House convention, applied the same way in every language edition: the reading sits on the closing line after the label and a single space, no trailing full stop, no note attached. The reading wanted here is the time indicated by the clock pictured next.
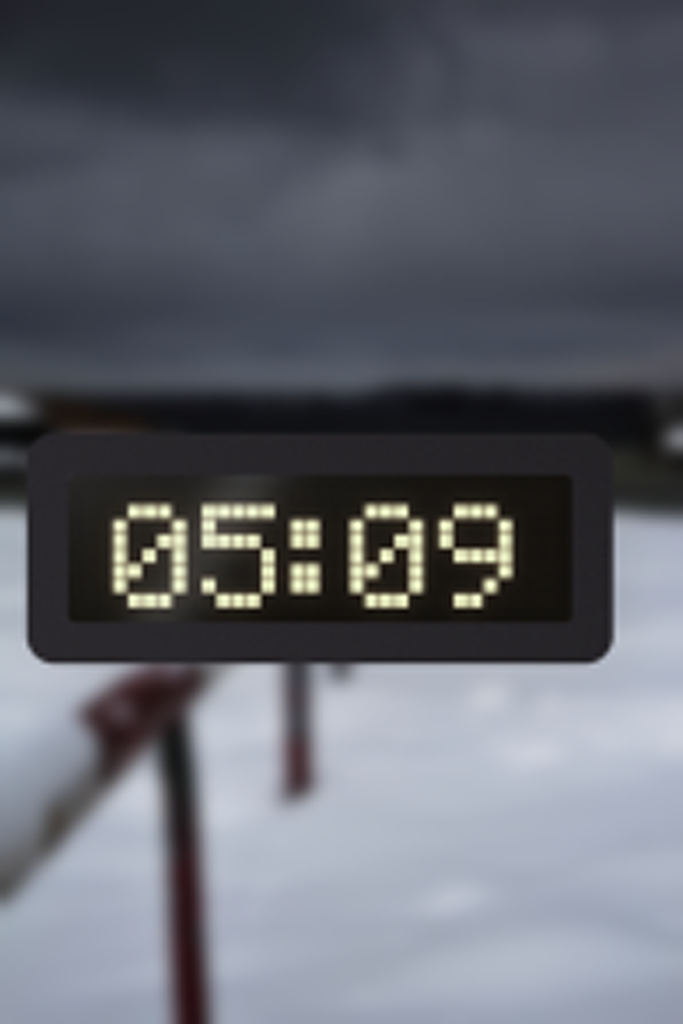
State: 5:09
